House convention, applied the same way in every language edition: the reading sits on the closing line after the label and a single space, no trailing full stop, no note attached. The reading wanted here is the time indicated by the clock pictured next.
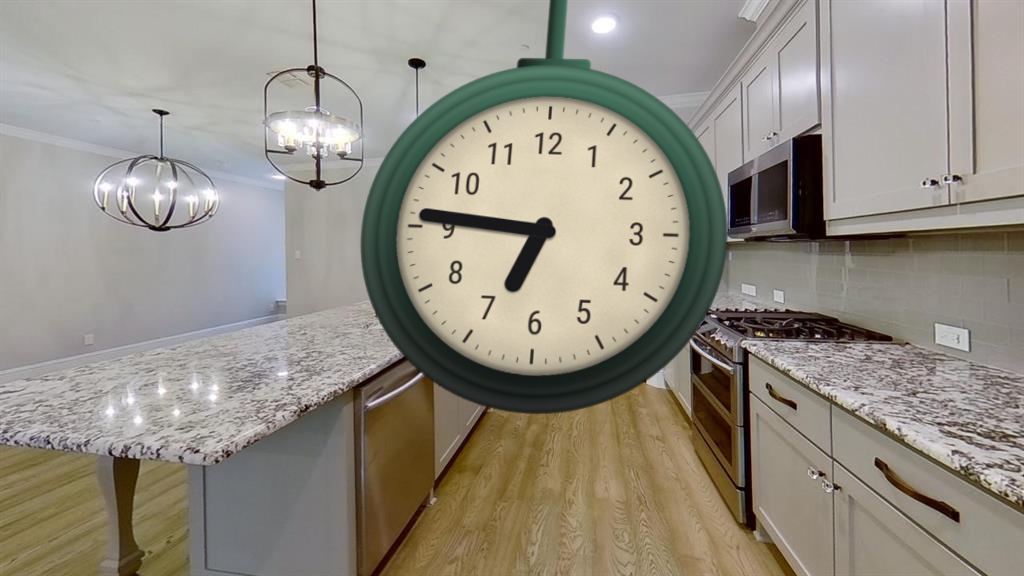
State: 6:46
